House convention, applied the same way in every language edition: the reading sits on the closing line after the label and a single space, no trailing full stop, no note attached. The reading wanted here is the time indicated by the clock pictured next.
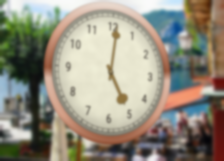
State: 5:01
